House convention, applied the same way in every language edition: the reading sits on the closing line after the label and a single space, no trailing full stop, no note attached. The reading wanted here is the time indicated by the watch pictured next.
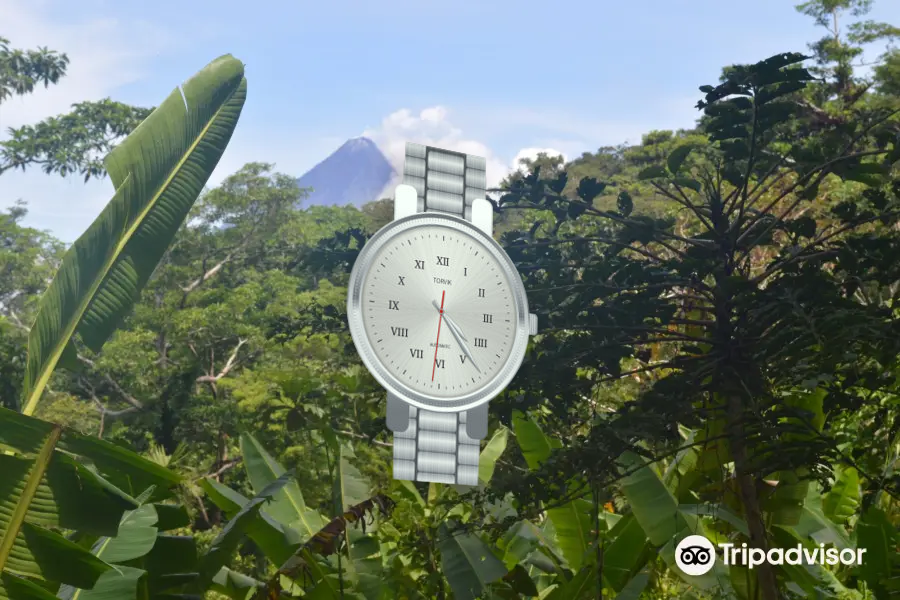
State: 4:23:31
